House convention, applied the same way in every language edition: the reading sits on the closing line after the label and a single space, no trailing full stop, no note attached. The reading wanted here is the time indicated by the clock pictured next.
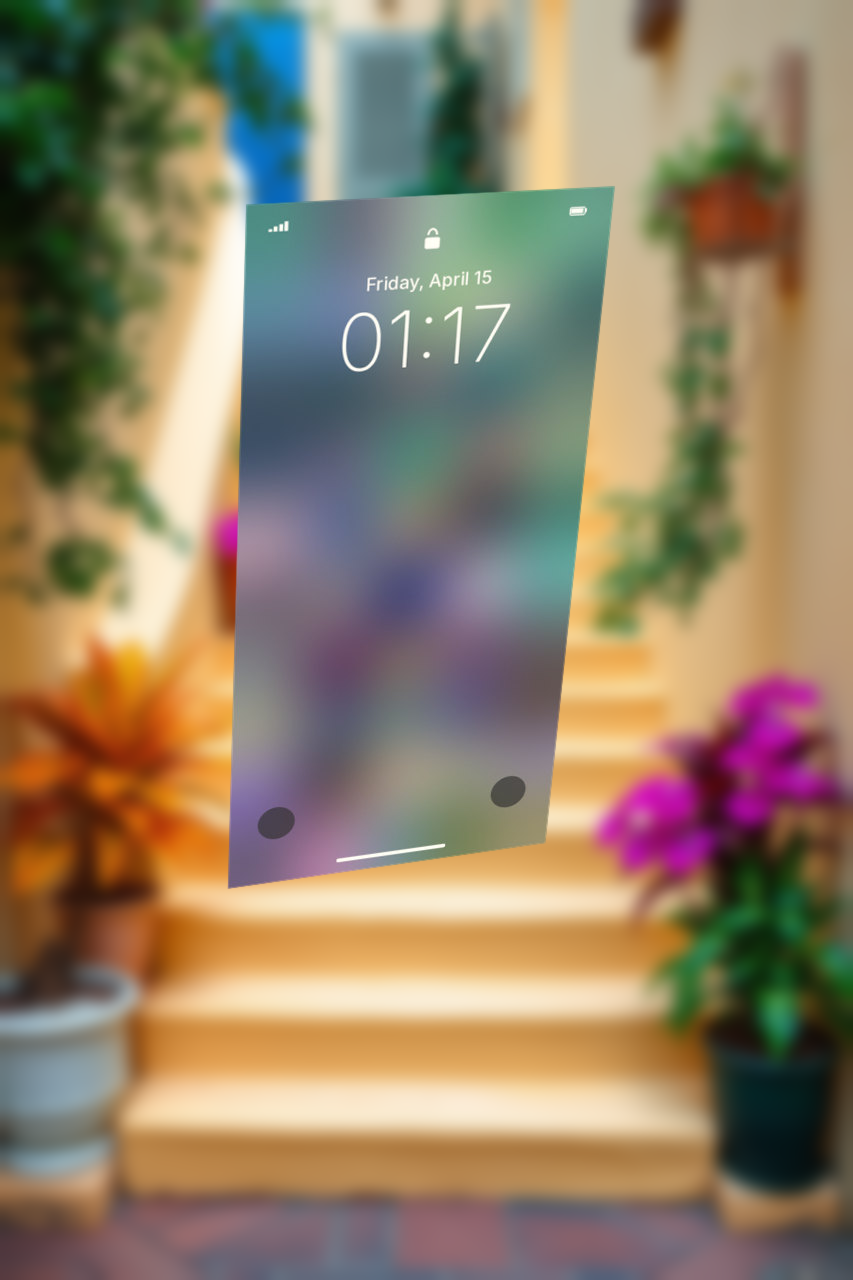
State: 1:17
